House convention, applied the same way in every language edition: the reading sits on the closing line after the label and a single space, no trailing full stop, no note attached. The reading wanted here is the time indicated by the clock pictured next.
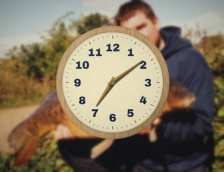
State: 7:09
